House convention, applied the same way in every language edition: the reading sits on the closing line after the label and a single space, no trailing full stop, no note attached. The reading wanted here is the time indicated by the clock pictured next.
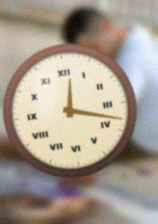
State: 12:18
